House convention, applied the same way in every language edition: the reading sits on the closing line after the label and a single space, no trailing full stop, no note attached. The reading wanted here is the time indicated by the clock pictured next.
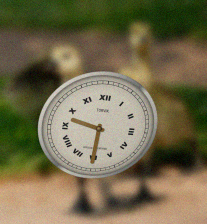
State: 9:30
